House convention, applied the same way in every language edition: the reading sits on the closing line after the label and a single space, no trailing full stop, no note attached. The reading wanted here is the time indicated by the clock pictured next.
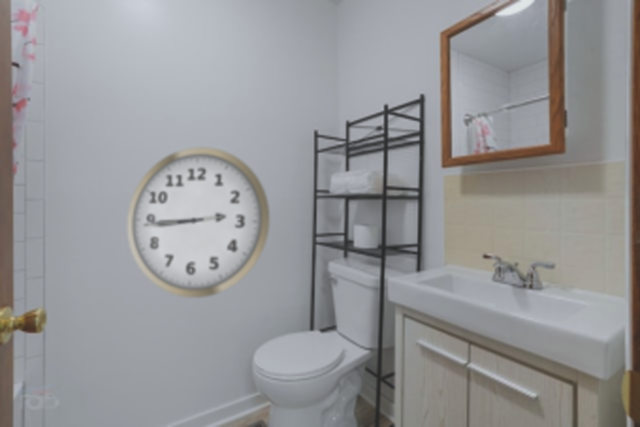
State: 2:44
